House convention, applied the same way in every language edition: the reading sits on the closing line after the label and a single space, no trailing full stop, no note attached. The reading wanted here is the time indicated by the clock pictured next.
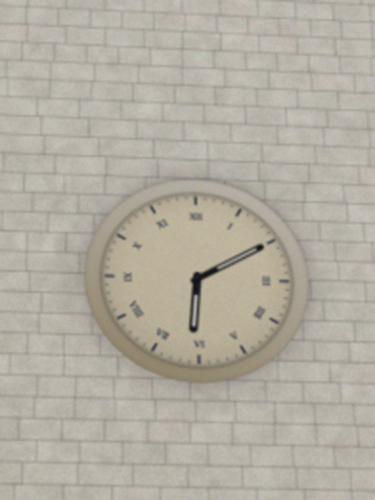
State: 6:10
